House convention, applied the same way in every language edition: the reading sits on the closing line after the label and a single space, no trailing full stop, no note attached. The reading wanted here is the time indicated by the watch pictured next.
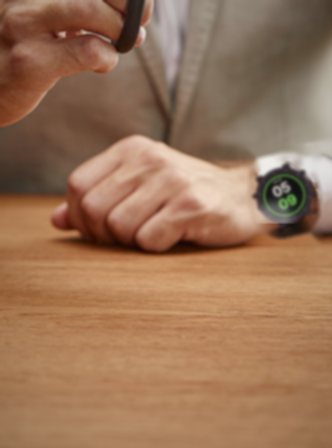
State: 5:09
